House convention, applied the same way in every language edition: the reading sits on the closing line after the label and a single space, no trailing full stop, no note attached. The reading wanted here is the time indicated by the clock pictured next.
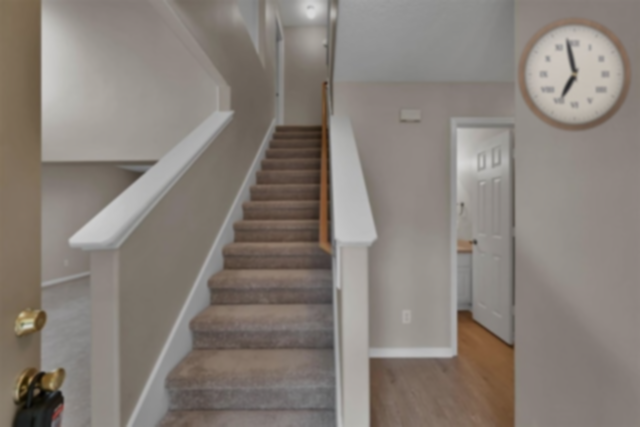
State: 6:58
